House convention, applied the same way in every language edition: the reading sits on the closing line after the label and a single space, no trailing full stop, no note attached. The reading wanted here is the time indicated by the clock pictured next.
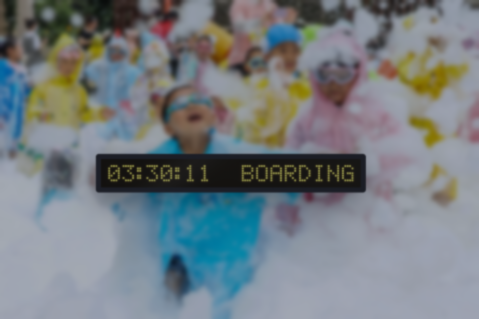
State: 3:30:11
